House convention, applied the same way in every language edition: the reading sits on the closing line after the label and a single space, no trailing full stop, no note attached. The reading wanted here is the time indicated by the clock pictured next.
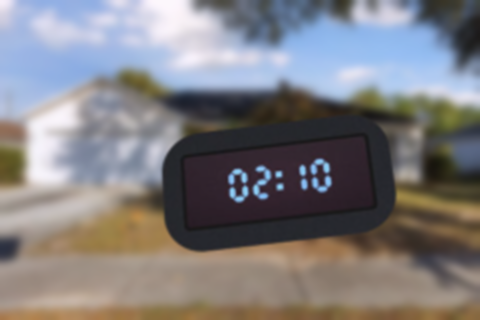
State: 2:10
